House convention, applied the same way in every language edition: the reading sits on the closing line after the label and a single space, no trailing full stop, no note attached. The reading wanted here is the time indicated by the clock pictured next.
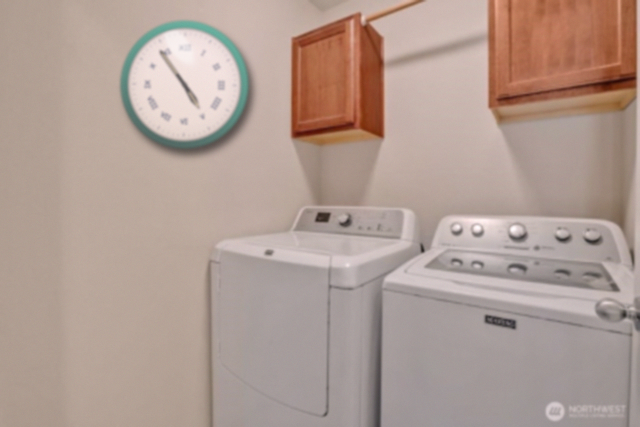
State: 4:54
